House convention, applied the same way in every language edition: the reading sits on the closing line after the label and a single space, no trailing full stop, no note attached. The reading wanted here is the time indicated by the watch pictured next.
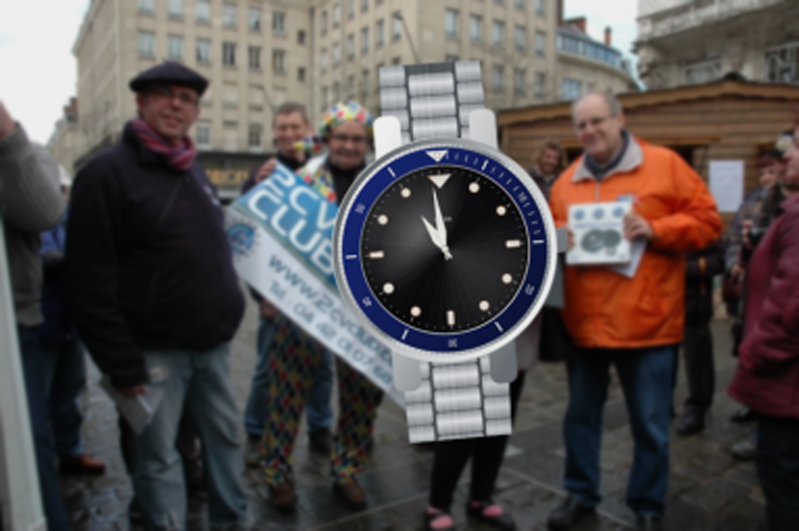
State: 10:59
